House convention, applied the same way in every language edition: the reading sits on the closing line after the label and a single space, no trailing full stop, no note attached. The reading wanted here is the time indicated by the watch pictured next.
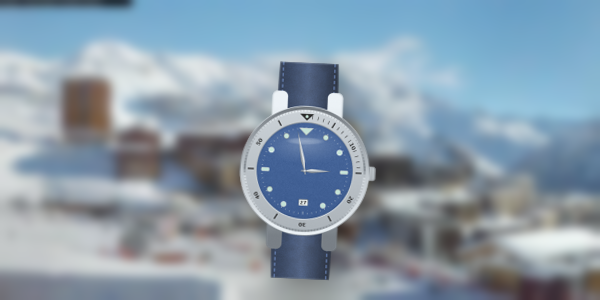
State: 2:58
